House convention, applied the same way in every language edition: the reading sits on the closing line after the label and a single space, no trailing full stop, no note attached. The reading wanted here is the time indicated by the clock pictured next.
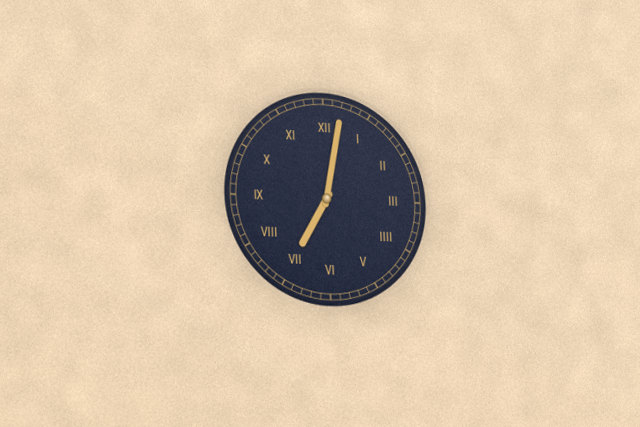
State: 7:02
